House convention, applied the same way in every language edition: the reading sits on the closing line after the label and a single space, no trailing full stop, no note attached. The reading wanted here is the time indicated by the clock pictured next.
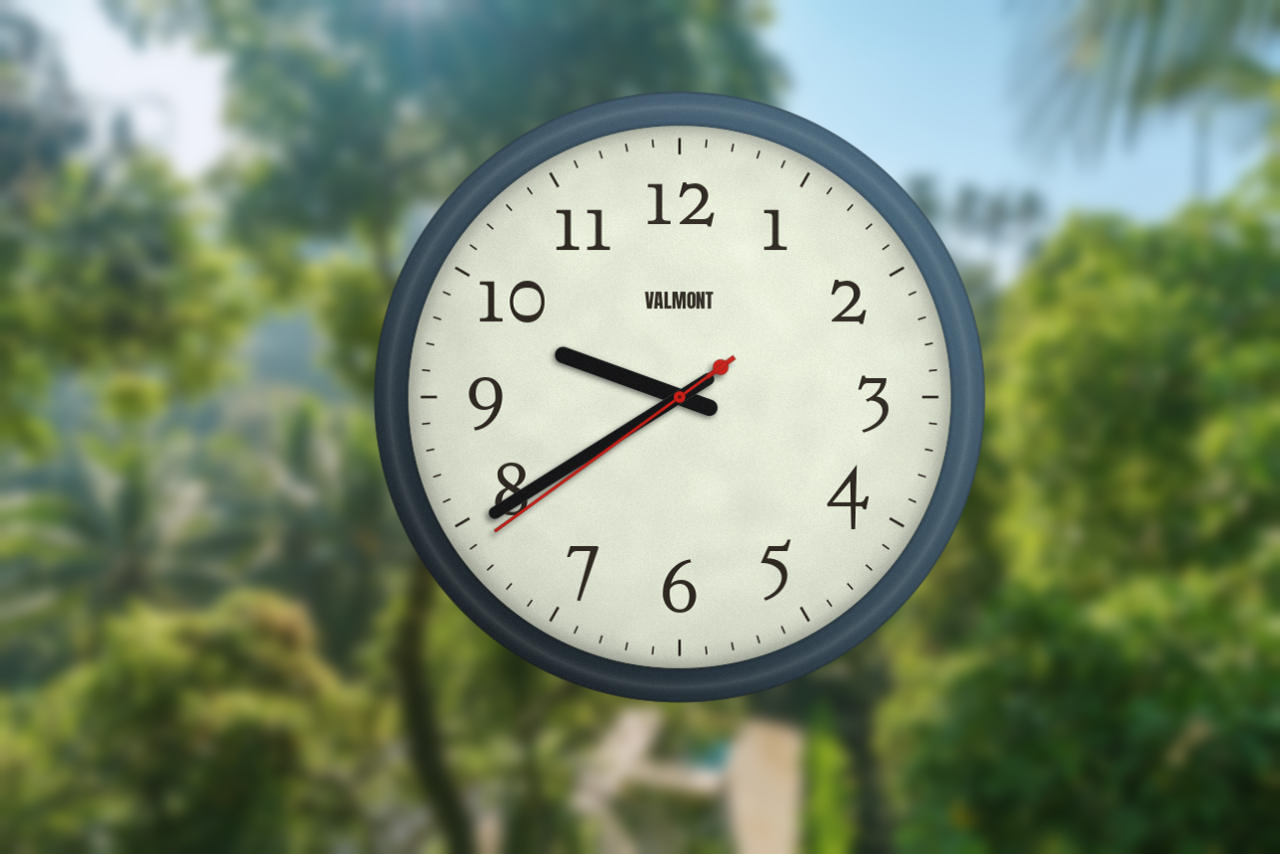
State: 9:39:39
